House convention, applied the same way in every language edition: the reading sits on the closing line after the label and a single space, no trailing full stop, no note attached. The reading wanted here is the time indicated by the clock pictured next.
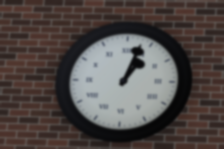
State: 1:03
